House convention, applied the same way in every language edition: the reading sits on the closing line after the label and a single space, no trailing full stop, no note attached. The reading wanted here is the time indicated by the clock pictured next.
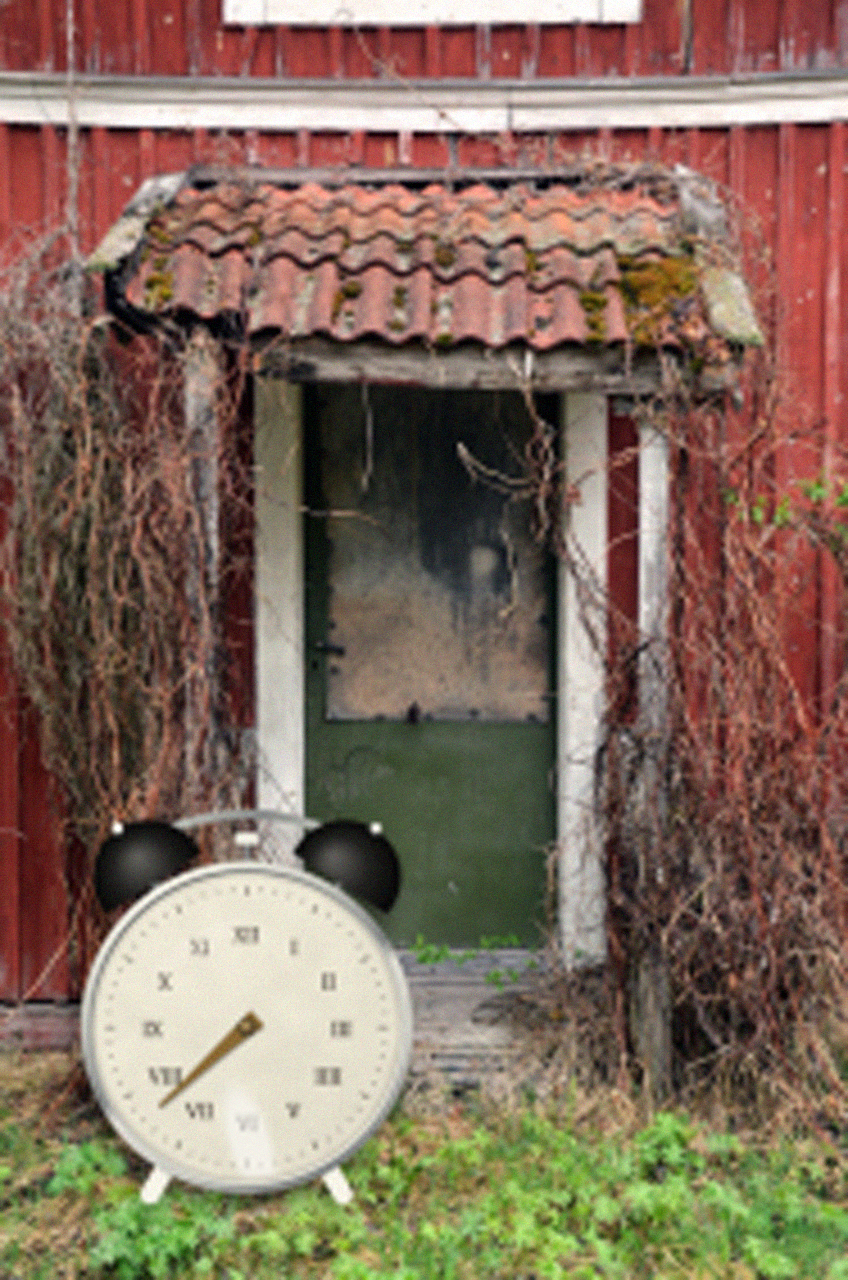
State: 7:38
